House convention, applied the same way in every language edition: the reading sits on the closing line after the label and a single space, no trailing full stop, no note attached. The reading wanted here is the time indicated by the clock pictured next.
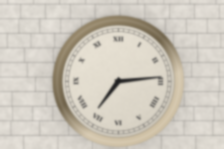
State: 7:14
